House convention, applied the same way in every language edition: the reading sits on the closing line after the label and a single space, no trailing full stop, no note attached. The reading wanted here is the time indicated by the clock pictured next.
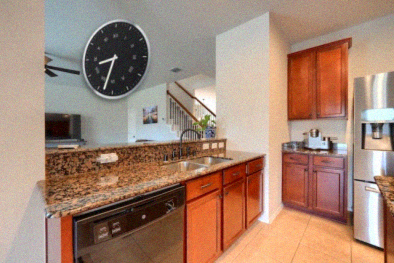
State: 8:33
